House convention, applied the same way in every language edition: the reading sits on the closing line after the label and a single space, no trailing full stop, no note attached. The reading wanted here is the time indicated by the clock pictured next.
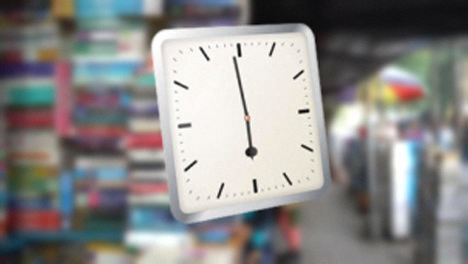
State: 5:59
